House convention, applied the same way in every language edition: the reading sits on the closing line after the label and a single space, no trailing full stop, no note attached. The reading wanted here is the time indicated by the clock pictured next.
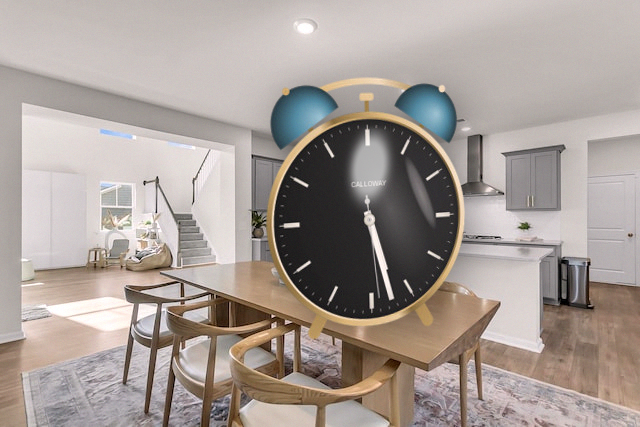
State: 5:27:29
